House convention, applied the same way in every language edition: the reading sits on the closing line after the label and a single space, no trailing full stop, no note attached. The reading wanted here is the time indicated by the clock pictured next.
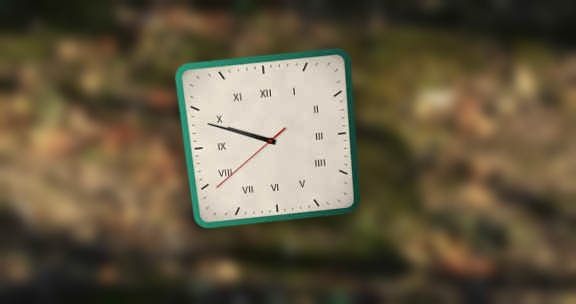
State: 9:48:39
